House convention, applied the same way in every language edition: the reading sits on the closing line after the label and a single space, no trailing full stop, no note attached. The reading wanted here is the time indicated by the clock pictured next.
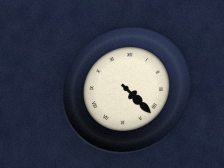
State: 4:22
